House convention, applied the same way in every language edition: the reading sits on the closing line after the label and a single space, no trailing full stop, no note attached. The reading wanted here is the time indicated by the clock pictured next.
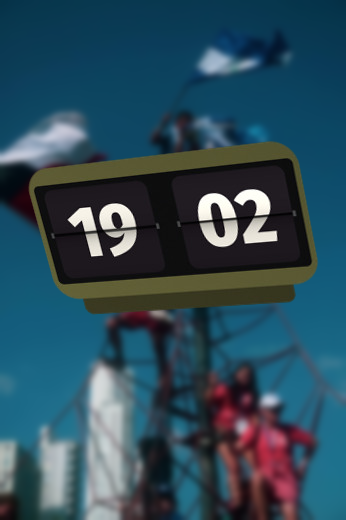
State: 19:02
